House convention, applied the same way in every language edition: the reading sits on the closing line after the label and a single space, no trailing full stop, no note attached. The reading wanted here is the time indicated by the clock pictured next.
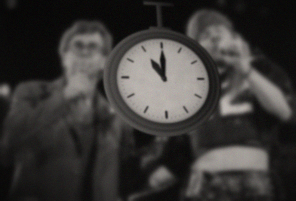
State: 11:00
